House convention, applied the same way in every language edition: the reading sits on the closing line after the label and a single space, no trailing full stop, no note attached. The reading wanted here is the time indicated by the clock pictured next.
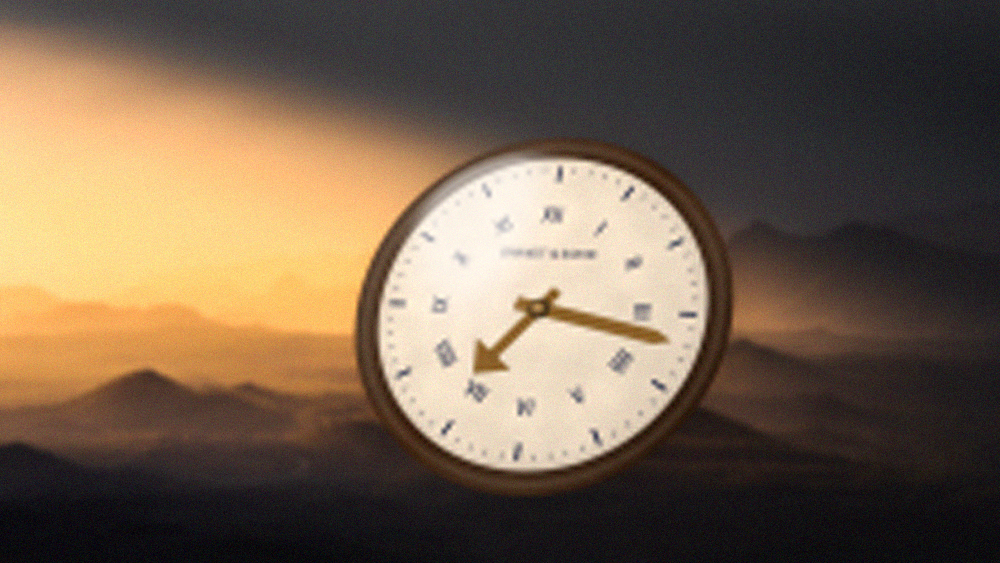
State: 7:17
